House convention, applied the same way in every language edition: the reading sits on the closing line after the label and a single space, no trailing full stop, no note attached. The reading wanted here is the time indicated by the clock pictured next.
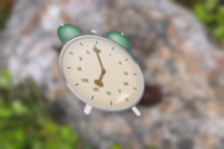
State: 6:59
